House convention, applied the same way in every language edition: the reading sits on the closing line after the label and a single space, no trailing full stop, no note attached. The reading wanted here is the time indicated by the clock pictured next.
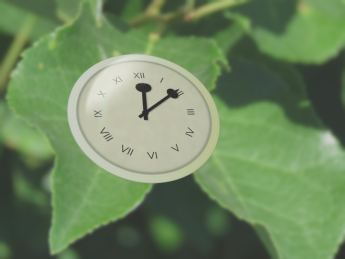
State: 12:09
